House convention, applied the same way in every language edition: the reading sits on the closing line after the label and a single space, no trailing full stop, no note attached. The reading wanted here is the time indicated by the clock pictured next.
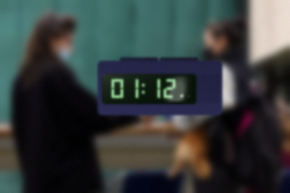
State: 1:12
